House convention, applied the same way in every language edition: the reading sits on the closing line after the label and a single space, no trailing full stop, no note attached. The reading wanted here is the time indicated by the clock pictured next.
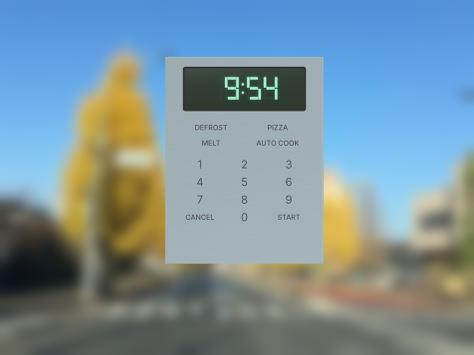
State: 9:54
